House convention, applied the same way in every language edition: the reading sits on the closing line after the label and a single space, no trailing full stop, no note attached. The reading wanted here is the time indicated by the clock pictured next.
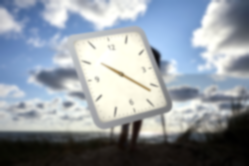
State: 10:22
